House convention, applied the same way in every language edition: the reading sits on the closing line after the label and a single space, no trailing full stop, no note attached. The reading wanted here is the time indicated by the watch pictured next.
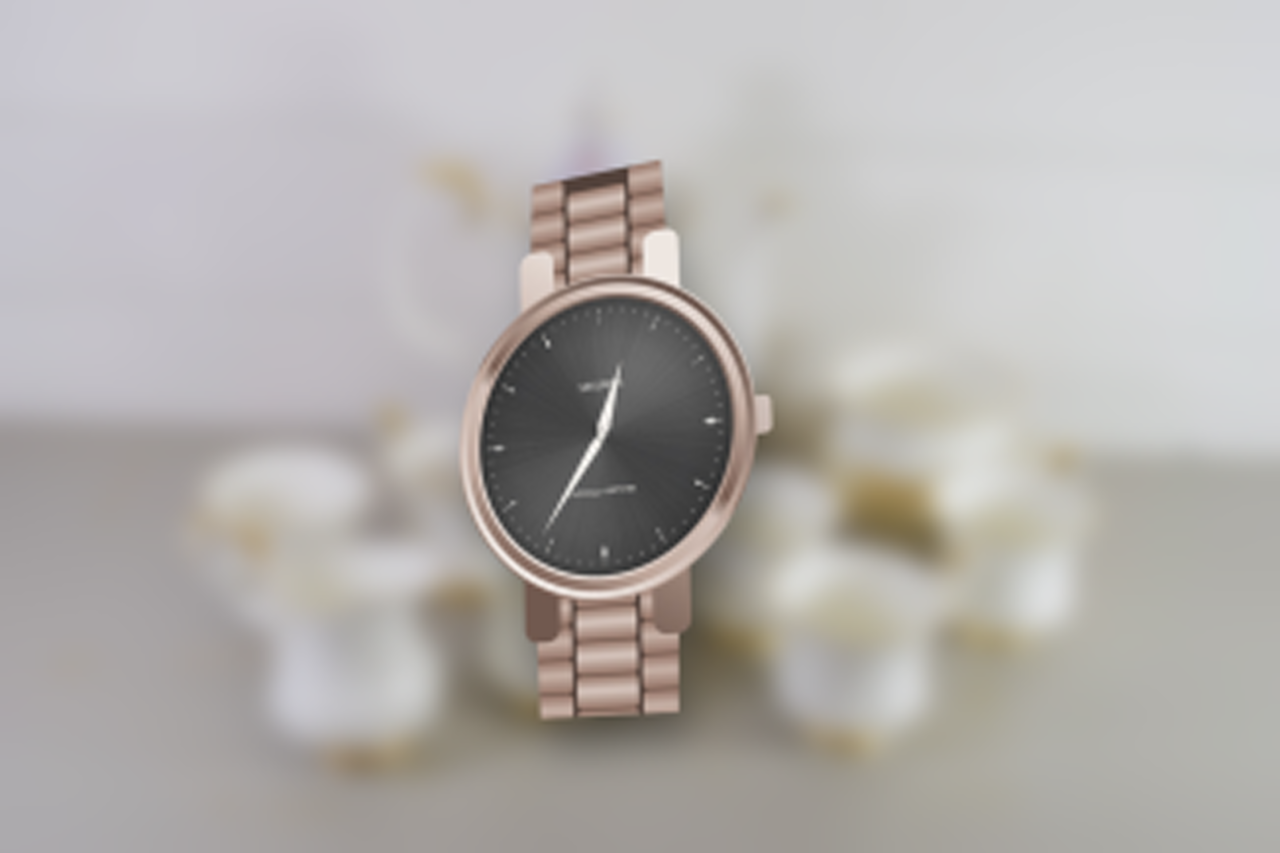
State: 12:36
